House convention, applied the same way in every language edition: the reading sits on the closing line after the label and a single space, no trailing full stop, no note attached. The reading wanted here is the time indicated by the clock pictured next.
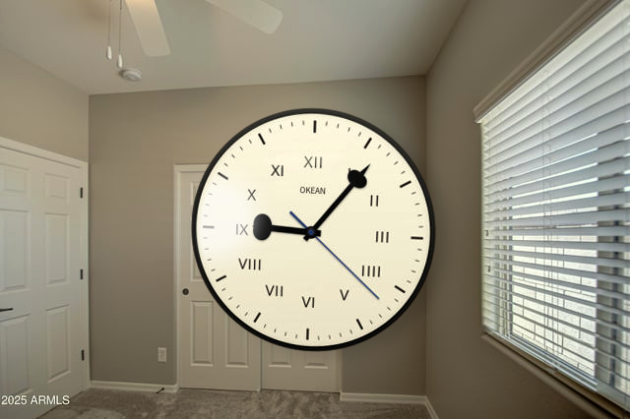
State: 9:06:22
